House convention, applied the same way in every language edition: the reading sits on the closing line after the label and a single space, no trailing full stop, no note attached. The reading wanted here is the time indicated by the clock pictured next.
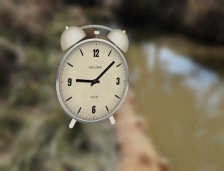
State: 9:08
